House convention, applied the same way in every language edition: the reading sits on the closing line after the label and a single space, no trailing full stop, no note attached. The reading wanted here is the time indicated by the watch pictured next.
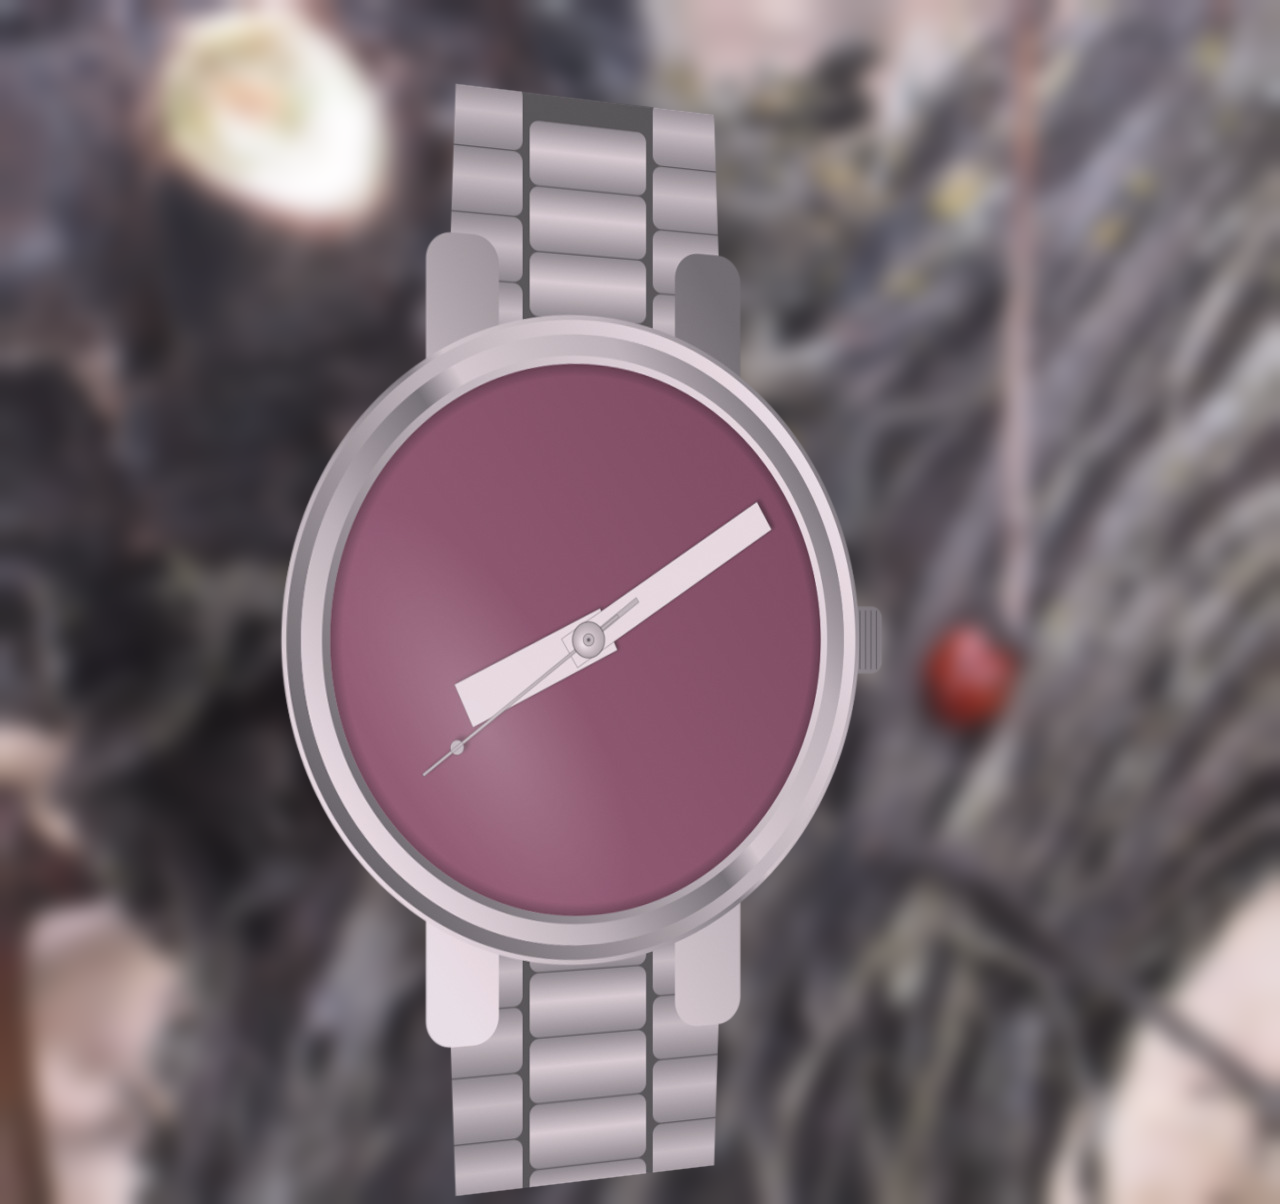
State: 8:09:39
